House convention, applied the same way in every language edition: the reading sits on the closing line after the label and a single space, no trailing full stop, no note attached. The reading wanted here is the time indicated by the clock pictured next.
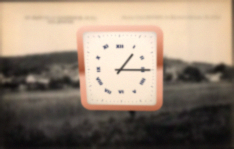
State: 1:15
